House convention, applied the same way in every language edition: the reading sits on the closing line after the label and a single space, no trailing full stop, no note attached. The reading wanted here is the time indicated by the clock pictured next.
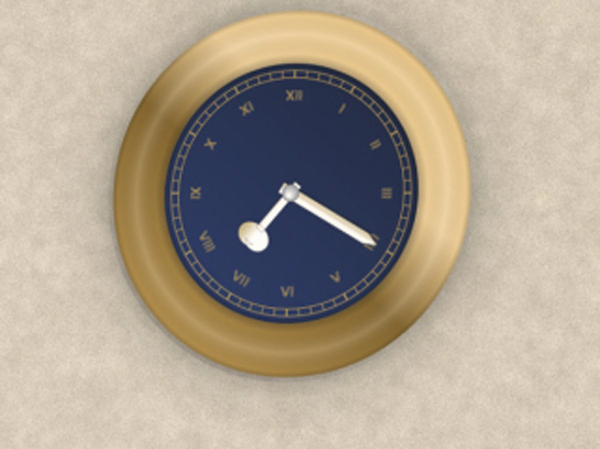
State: 7:20
